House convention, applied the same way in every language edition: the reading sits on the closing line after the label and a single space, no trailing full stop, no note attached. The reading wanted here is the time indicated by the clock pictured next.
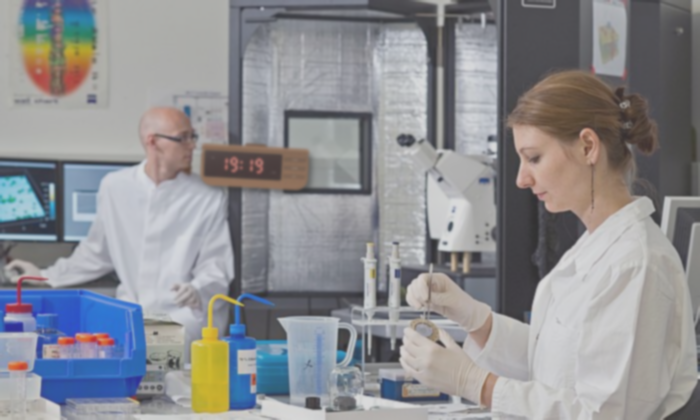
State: 19:19
